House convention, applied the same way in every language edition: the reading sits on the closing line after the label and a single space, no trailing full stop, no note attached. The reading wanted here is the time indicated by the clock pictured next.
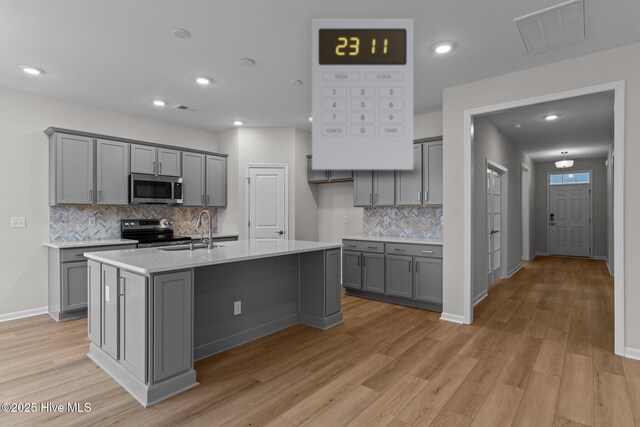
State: 23:11
